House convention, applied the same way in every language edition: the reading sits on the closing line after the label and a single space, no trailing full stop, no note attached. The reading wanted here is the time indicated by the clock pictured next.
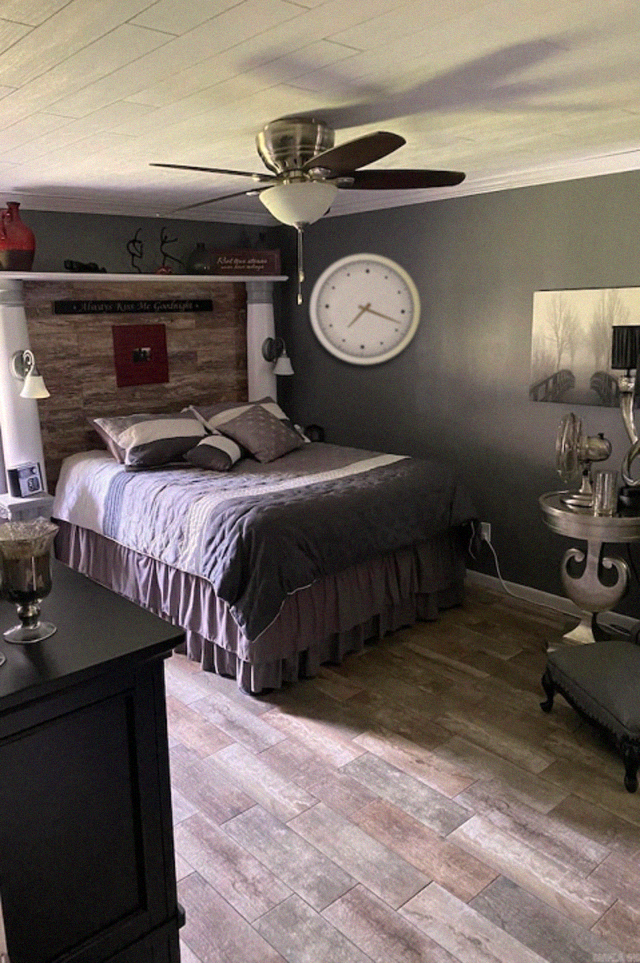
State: 7:18
